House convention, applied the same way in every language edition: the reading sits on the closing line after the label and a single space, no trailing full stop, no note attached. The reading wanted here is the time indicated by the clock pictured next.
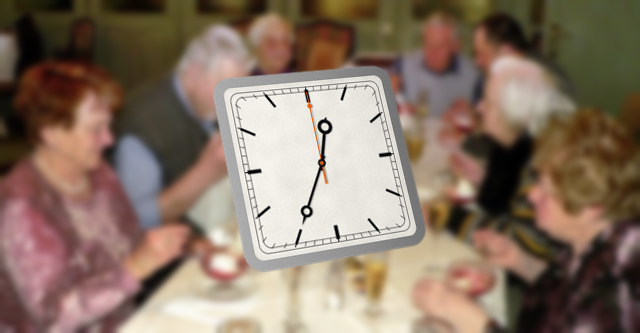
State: 12:35:00
